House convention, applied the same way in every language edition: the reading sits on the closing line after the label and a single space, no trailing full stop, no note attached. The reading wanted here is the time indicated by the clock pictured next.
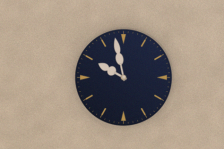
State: 9:58
